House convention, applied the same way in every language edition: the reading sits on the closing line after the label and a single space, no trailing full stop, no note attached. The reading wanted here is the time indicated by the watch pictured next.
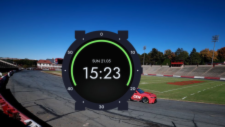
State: 15:23
